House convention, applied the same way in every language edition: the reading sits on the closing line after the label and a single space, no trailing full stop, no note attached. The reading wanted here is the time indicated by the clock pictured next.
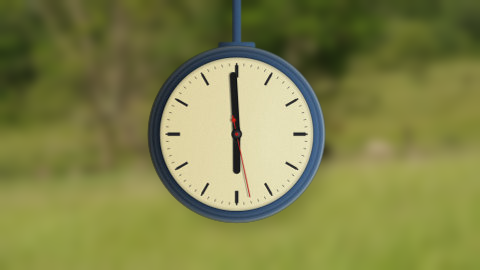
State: 5:59:28
